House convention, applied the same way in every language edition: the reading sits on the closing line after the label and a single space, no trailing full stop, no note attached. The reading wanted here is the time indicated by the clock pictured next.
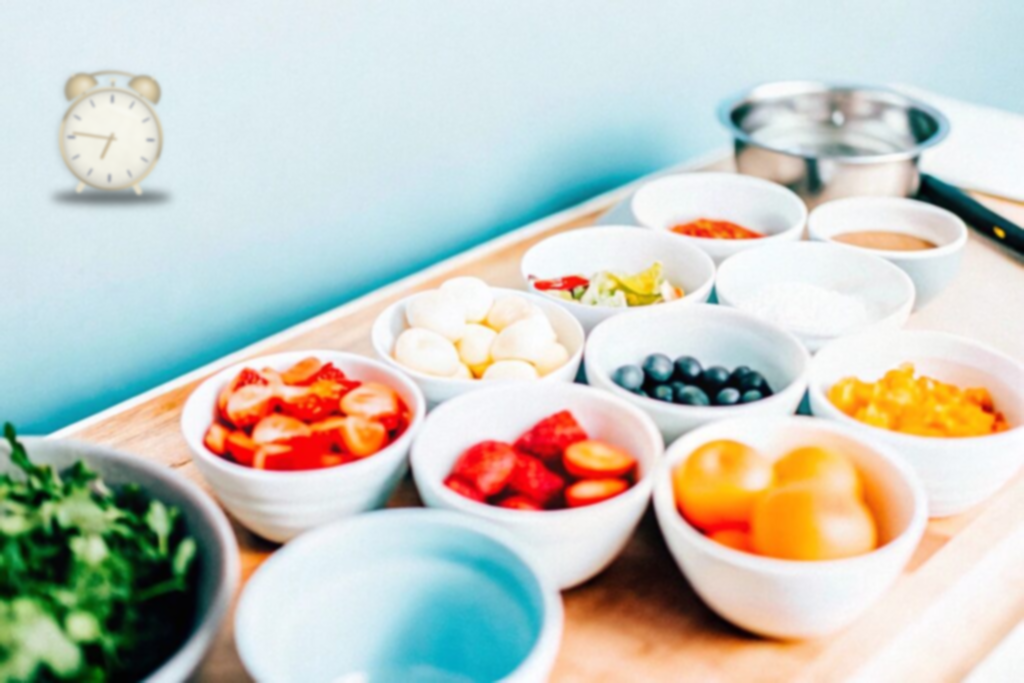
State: 6:46
